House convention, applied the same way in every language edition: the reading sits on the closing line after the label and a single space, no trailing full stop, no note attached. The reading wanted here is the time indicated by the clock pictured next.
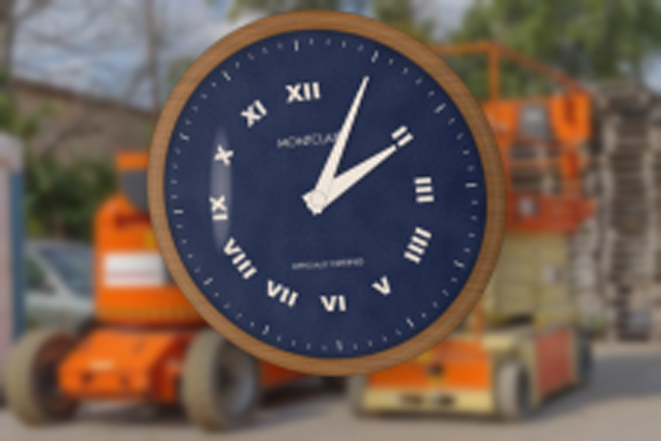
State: 2:05
